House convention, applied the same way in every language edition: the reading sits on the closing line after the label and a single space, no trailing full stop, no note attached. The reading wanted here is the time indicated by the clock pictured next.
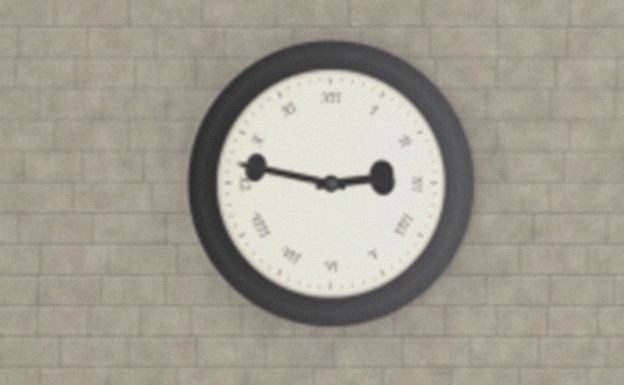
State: 2:47
